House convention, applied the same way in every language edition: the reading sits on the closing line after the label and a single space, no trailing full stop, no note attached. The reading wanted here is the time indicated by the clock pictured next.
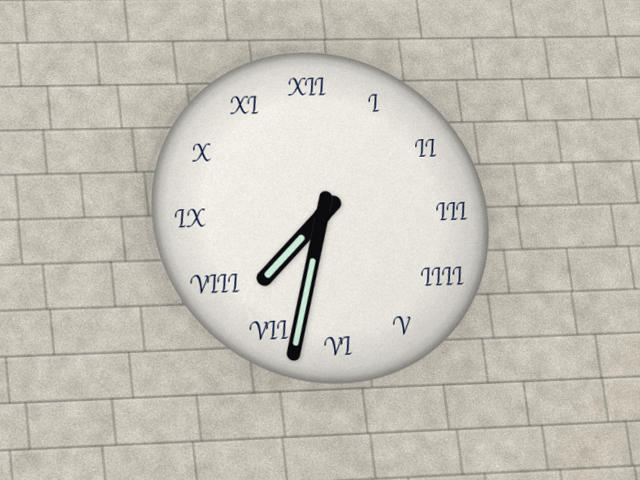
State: 7:33
